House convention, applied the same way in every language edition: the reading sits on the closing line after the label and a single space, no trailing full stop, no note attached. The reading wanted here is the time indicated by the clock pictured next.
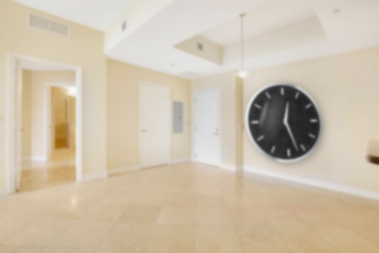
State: 12:27
